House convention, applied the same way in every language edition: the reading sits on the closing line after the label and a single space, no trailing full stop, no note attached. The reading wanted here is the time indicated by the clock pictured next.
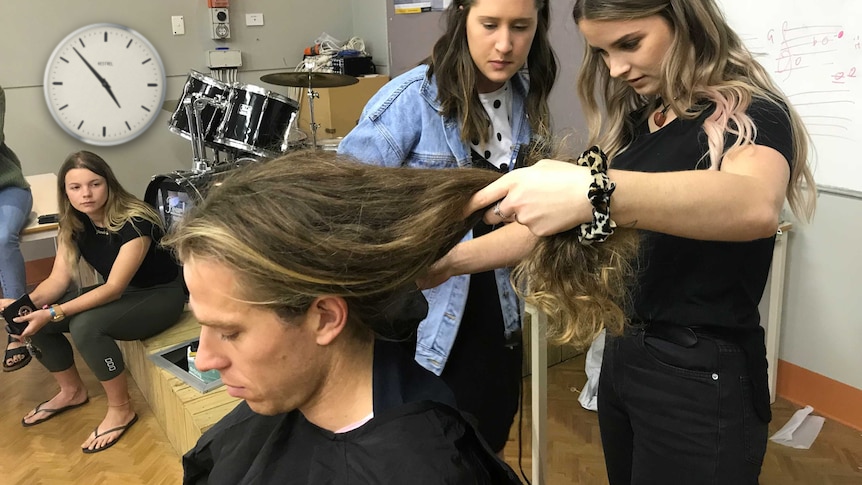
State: 4:53
